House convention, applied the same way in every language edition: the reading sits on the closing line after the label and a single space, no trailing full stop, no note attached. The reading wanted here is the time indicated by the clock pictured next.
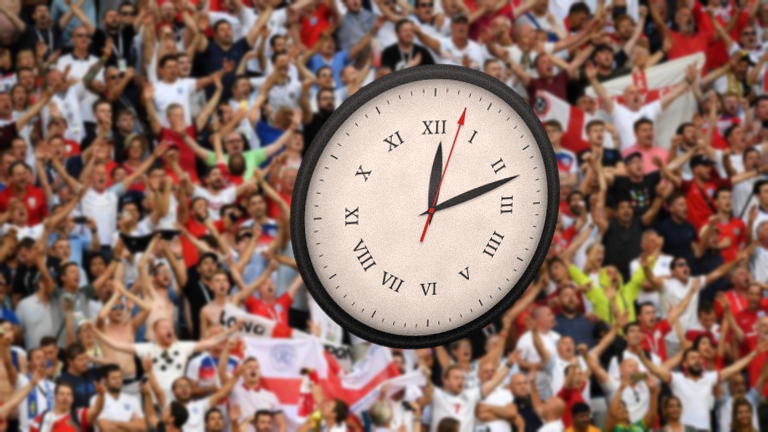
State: 12:12:03
